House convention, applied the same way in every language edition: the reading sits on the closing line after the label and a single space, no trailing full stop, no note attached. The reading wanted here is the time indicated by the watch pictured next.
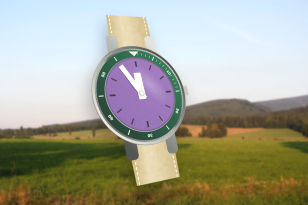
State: 11:55
